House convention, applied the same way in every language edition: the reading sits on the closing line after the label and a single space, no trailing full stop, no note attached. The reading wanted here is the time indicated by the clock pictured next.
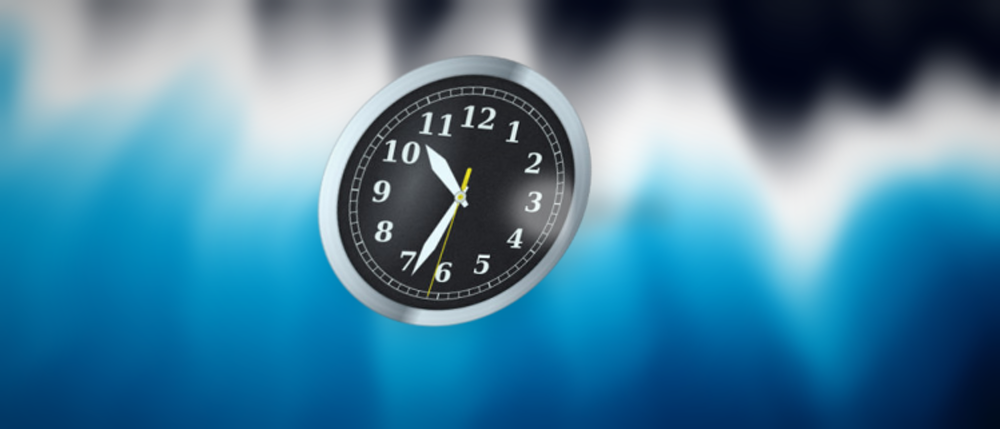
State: 10:33:31
